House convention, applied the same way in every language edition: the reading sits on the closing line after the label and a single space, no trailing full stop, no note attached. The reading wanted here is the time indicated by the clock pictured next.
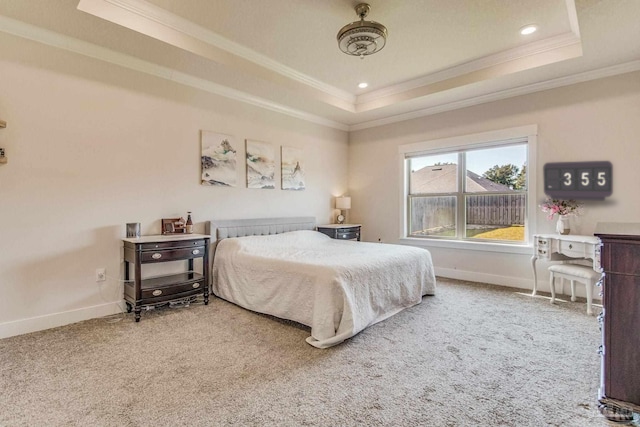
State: 3:55
